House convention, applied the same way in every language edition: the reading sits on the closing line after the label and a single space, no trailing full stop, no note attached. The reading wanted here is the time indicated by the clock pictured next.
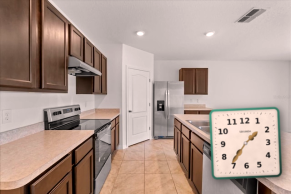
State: 1:36
